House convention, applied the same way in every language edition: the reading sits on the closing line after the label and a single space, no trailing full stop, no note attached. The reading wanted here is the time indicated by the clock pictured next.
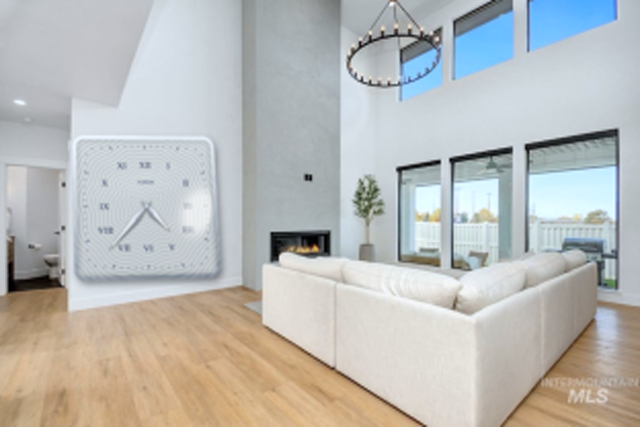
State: 4:37
